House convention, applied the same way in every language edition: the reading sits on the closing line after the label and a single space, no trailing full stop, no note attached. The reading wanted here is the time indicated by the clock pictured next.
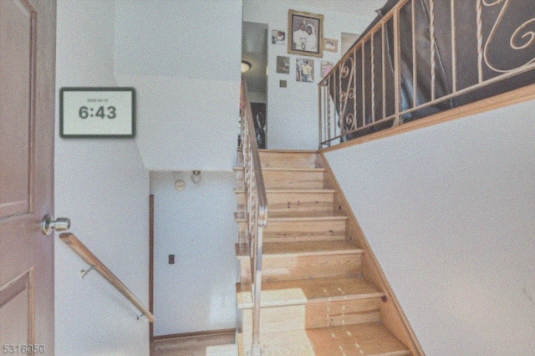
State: 6:43
